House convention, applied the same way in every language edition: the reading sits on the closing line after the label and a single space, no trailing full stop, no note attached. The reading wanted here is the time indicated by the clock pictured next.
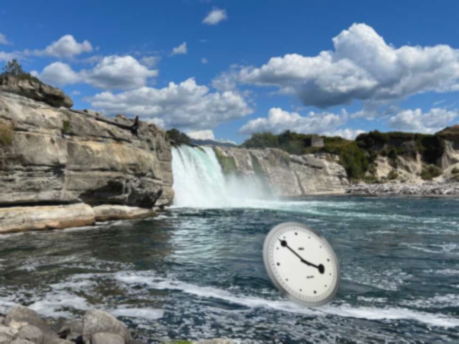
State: 3:53
